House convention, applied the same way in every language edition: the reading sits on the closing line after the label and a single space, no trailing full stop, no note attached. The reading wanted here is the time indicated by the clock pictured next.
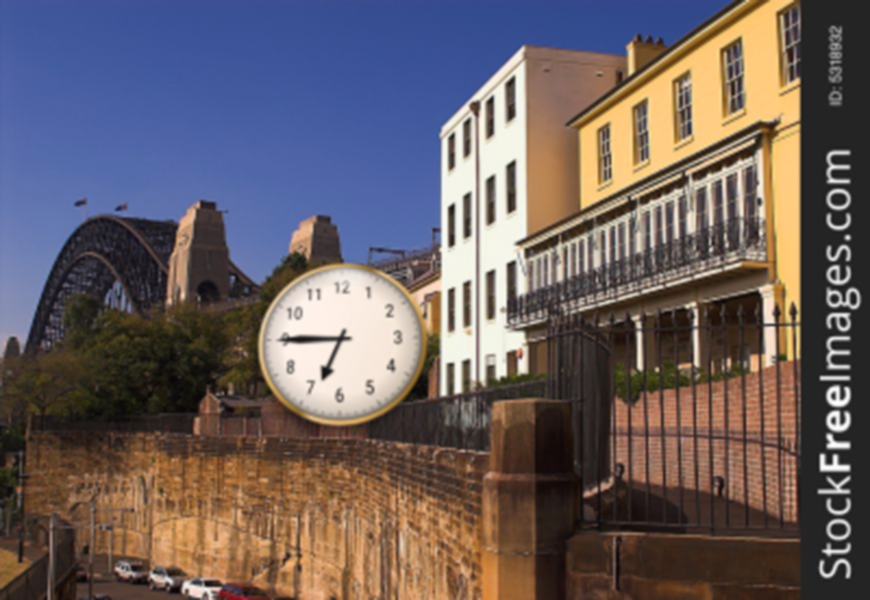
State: 6:45
